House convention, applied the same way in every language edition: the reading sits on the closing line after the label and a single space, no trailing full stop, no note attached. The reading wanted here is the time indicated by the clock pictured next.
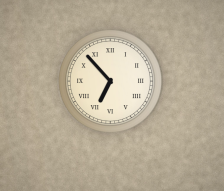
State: 6:53
